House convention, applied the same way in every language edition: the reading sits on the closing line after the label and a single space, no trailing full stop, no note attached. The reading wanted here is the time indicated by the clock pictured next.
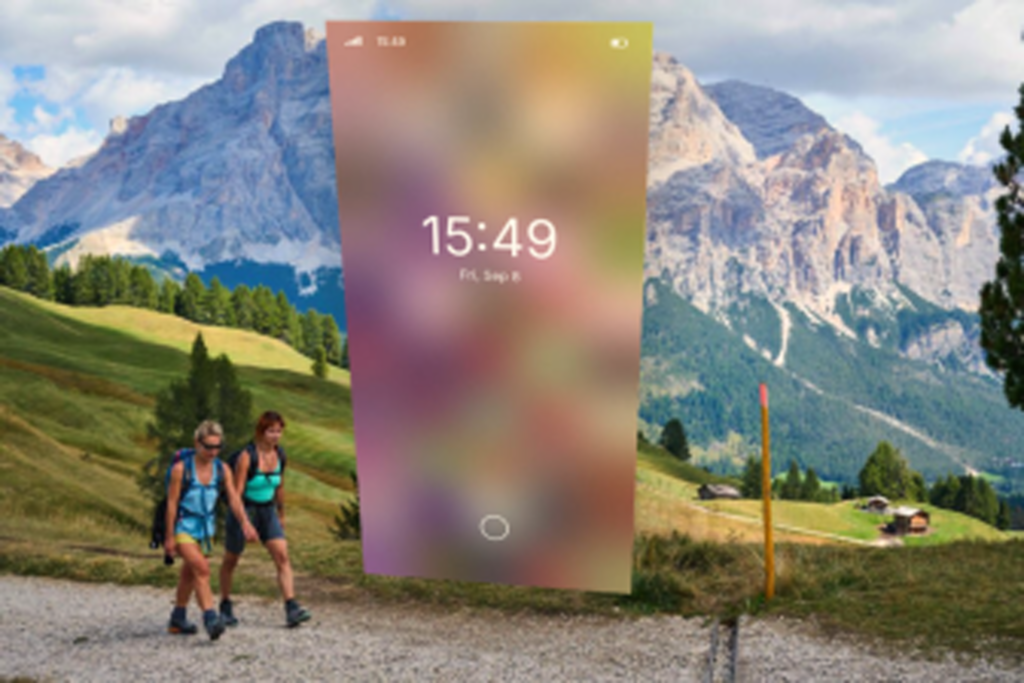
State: 15:49
